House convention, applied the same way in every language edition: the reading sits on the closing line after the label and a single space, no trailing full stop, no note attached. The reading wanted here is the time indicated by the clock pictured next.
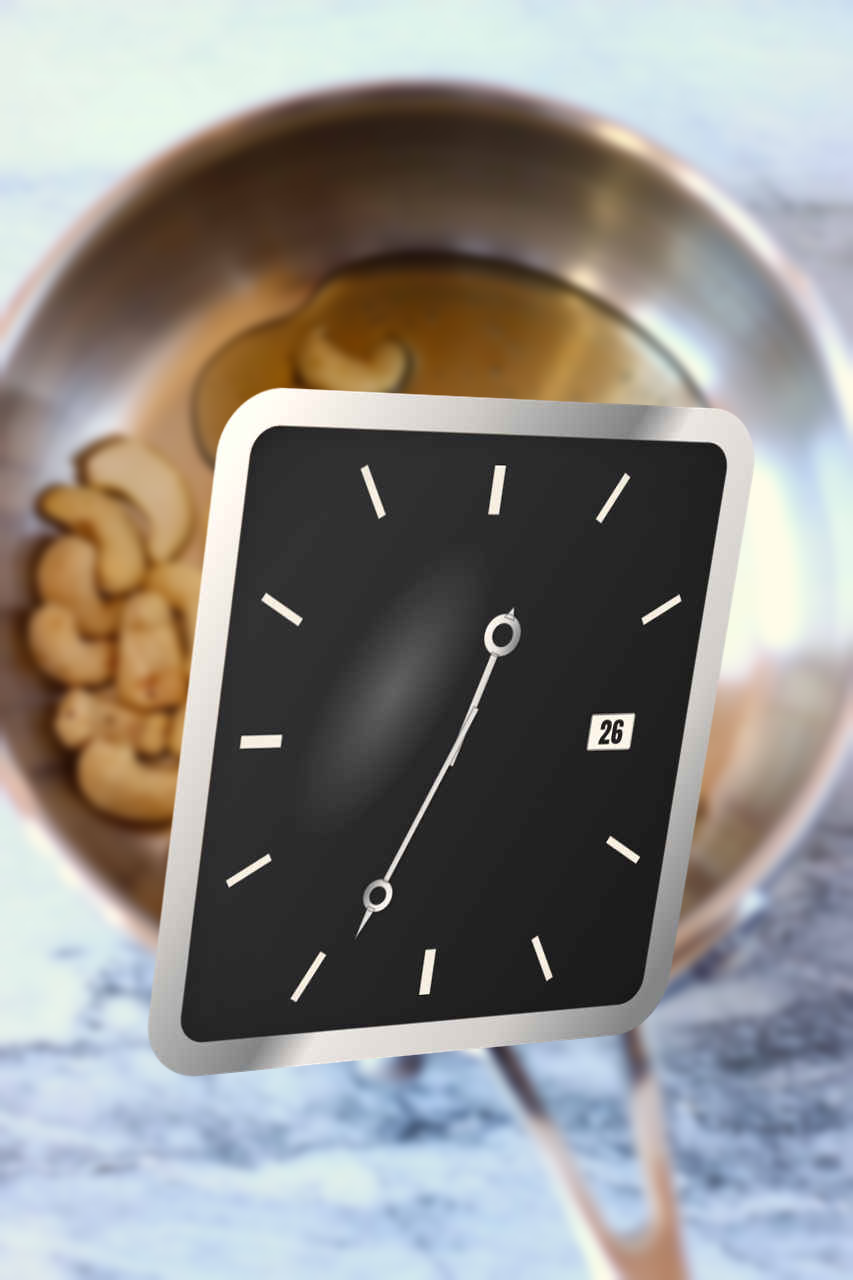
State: 12:34
